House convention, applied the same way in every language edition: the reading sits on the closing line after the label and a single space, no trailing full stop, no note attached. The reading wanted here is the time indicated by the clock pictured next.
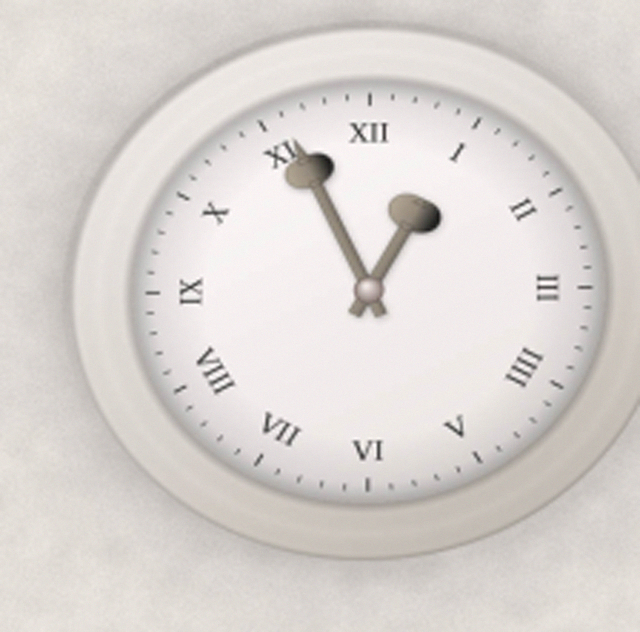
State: 12:56
